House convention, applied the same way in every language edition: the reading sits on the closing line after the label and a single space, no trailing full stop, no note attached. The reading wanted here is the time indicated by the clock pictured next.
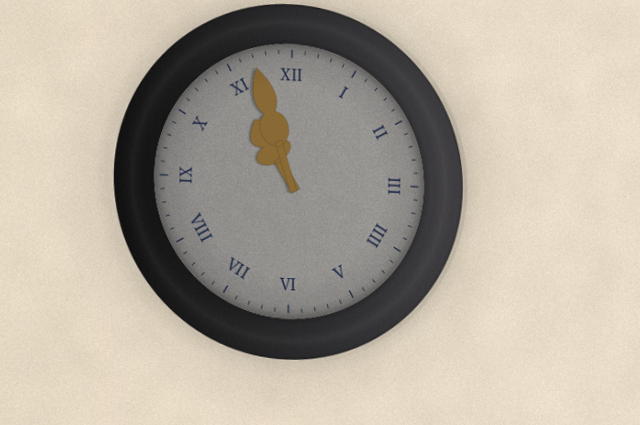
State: 10:57
